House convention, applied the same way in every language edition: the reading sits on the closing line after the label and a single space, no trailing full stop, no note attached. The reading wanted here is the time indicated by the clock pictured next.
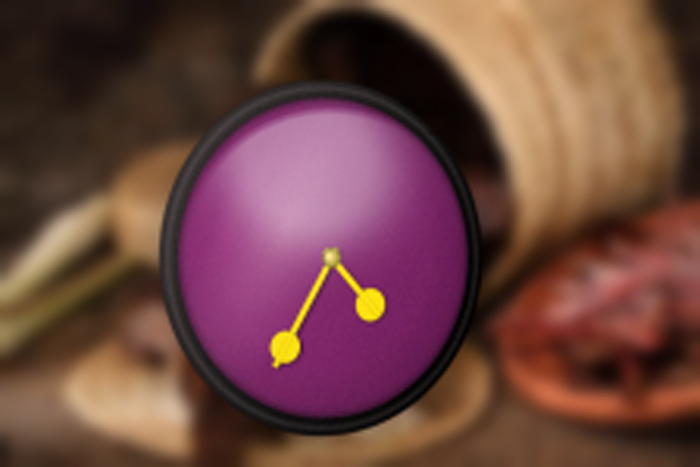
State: 4:35
